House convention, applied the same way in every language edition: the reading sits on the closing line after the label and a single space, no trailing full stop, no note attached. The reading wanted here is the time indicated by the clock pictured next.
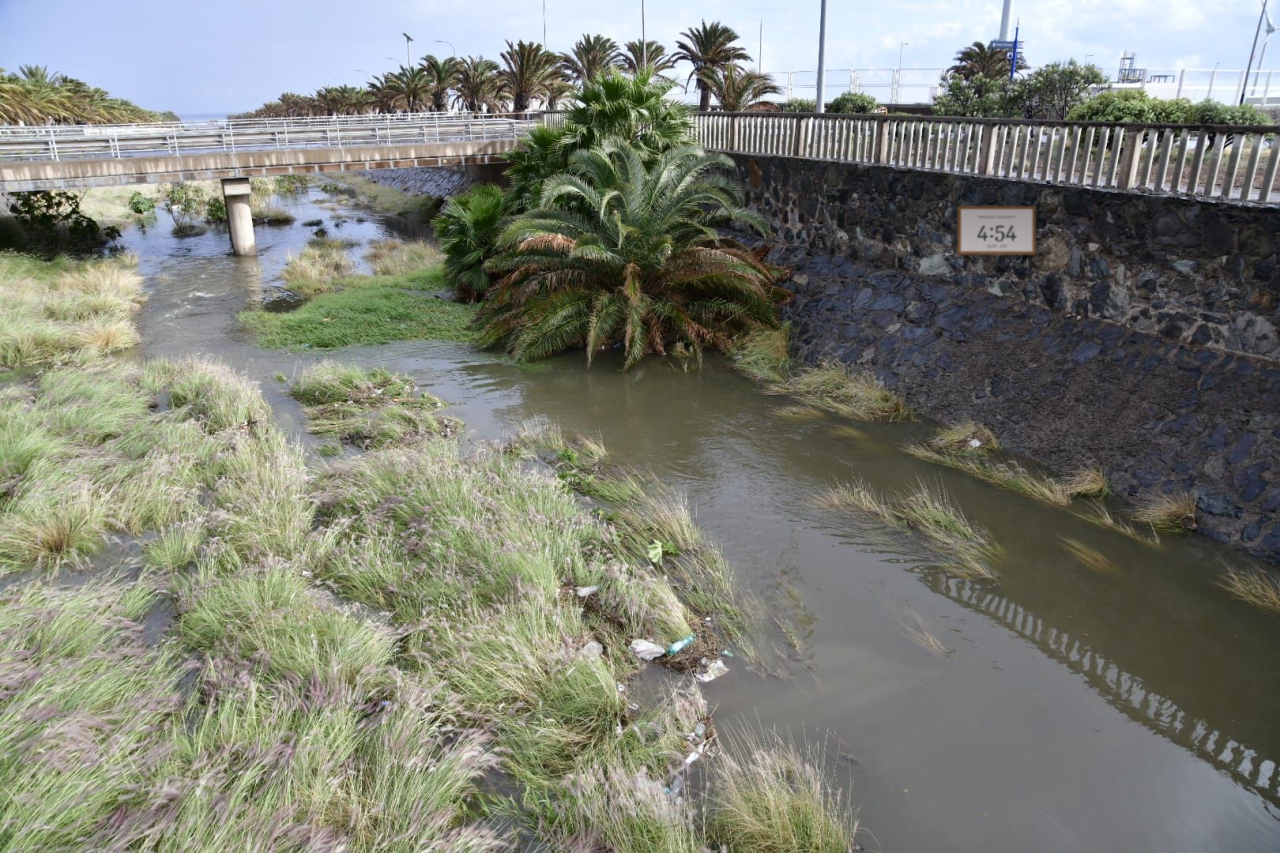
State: 4:54
